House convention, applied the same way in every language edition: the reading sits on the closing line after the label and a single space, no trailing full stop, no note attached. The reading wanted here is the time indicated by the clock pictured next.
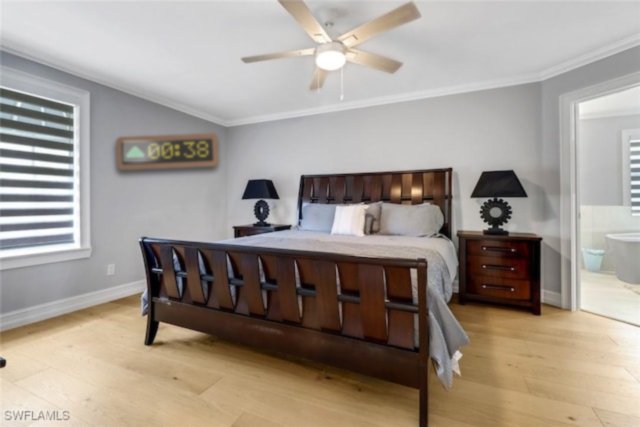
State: 0:38
